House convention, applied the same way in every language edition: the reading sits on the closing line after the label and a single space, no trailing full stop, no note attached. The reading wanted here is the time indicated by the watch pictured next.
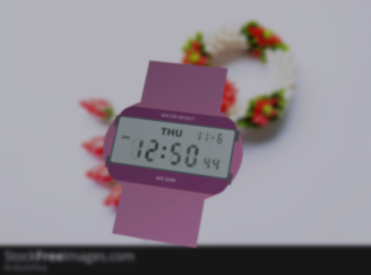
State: 12:50:44
